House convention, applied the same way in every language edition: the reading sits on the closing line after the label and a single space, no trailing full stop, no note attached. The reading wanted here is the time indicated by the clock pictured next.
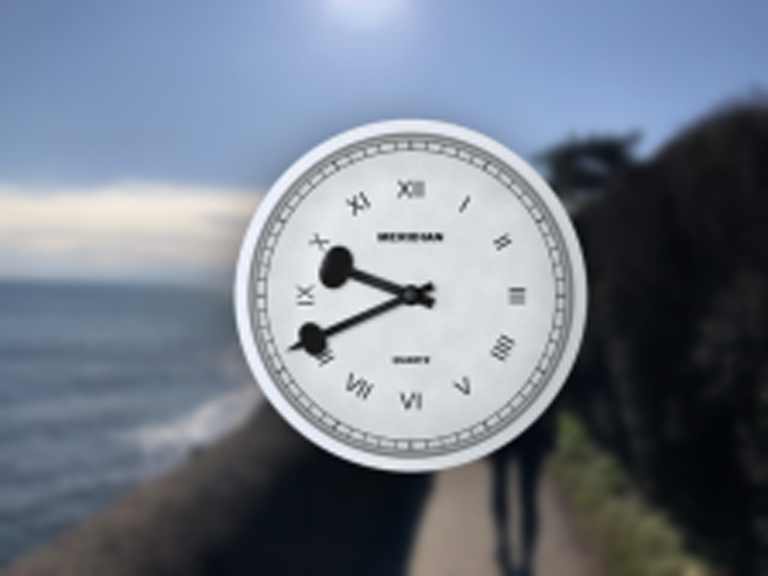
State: 9:41
